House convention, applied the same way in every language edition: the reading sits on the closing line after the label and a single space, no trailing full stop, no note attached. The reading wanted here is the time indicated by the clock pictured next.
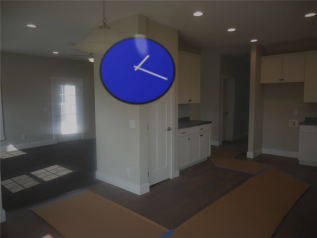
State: 1:19
